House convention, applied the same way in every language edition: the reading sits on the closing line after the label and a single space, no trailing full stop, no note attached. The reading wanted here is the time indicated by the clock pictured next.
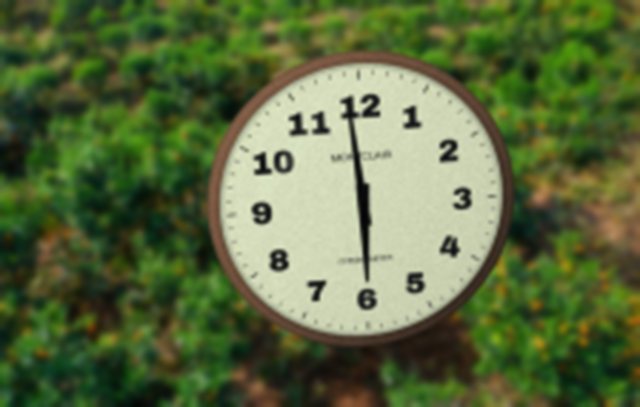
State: 5:59
